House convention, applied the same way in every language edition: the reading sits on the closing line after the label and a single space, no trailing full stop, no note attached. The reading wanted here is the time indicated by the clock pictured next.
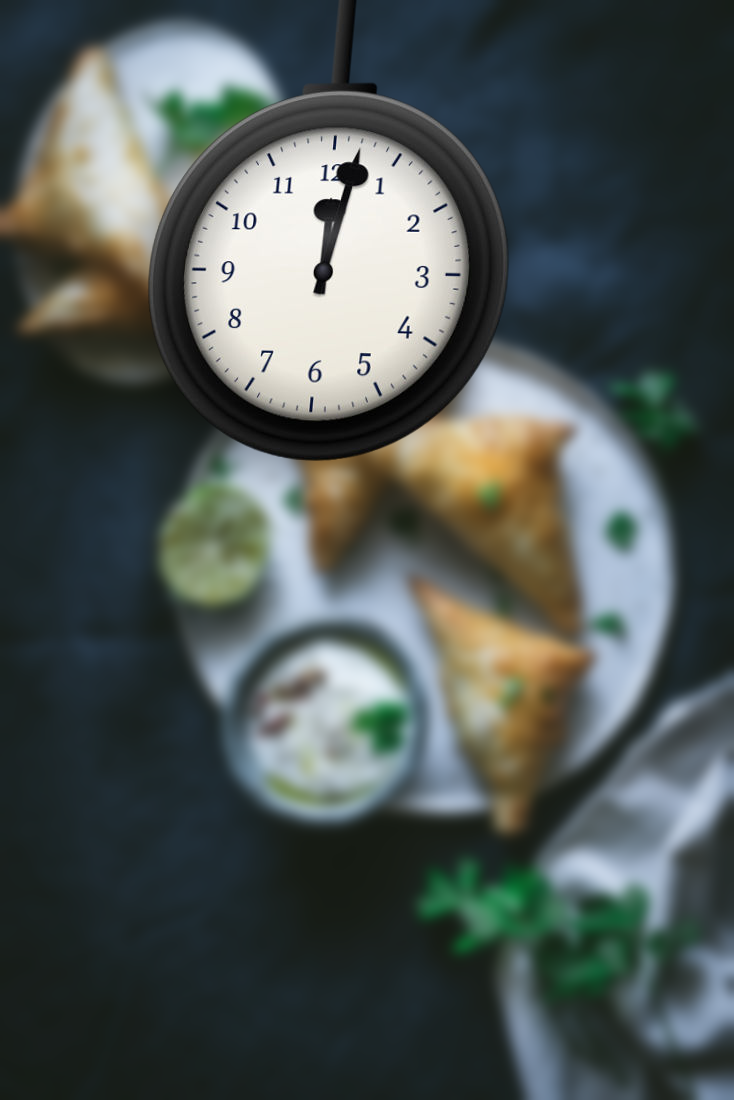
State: 12:02
